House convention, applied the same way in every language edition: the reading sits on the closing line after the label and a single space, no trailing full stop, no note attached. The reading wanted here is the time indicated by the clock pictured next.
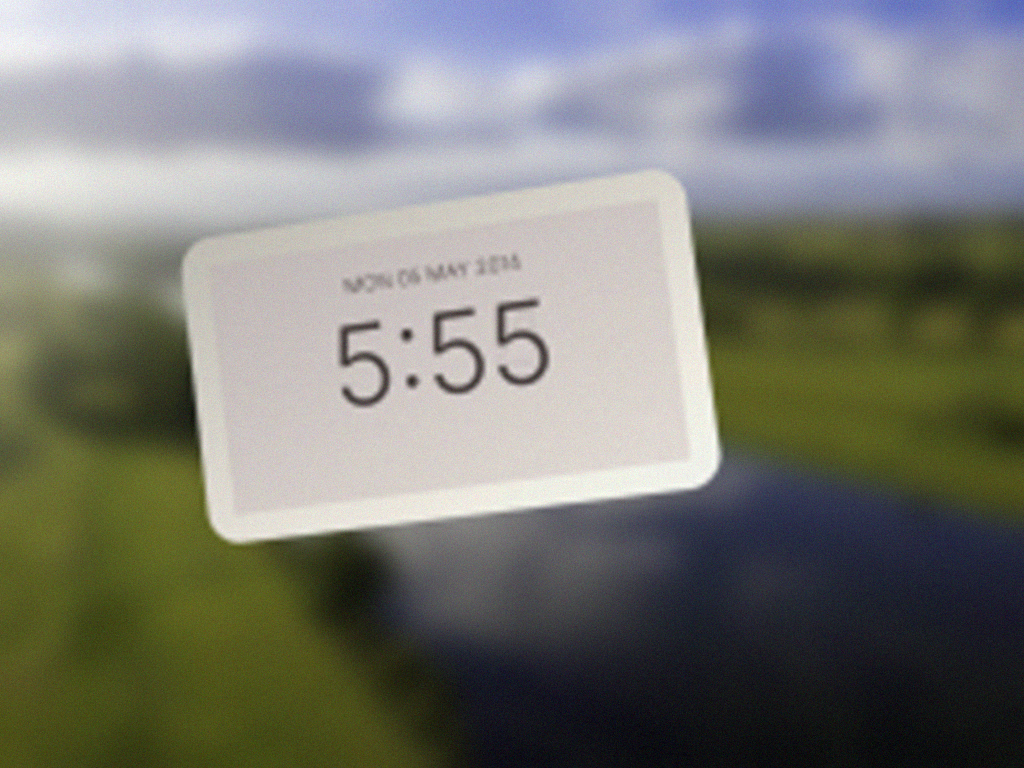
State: 5:55
